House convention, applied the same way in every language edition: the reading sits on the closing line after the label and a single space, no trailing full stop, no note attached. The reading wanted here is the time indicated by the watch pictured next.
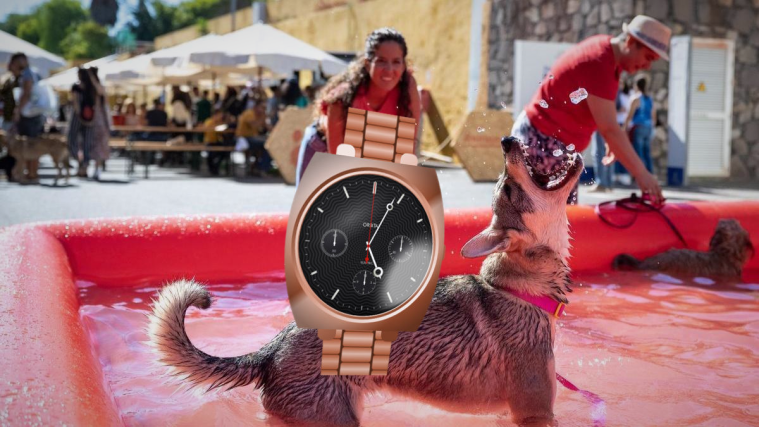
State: 5:04
